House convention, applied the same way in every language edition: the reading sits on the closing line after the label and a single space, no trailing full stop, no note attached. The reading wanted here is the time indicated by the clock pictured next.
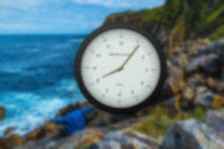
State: 8:06
